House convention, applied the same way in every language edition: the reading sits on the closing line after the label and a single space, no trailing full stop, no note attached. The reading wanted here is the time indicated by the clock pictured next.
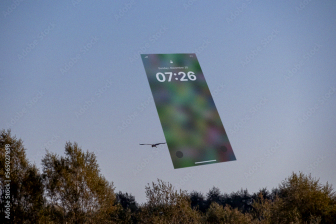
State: 7:26
